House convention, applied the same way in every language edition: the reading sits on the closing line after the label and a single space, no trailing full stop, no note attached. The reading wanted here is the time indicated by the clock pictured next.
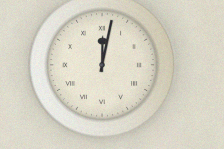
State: 12:02
